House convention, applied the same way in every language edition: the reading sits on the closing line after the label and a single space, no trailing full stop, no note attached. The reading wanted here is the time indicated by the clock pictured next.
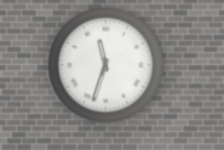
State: 11:33
